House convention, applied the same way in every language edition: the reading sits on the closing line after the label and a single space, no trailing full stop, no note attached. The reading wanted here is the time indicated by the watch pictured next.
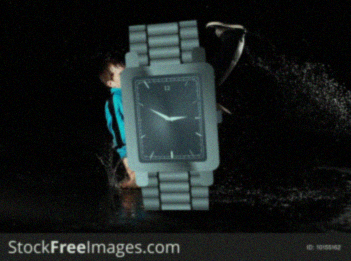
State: 2:50
